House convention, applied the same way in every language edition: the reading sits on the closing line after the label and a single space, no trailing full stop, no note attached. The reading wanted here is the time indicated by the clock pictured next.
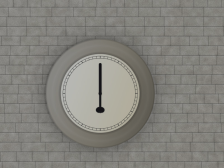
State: 6:00
